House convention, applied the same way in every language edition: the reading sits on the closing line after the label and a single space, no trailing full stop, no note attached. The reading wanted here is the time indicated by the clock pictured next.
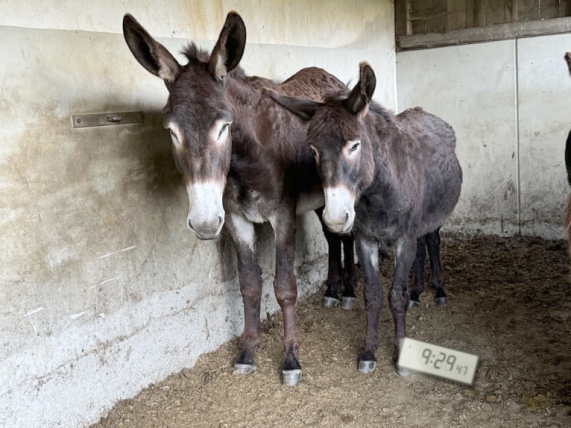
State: 9:29:47
